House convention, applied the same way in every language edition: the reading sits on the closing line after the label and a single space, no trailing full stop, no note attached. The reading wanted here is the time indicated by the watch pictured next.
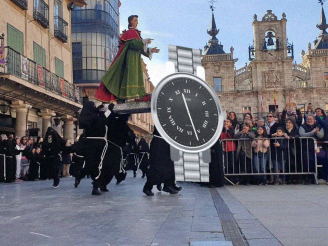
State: 11:27
